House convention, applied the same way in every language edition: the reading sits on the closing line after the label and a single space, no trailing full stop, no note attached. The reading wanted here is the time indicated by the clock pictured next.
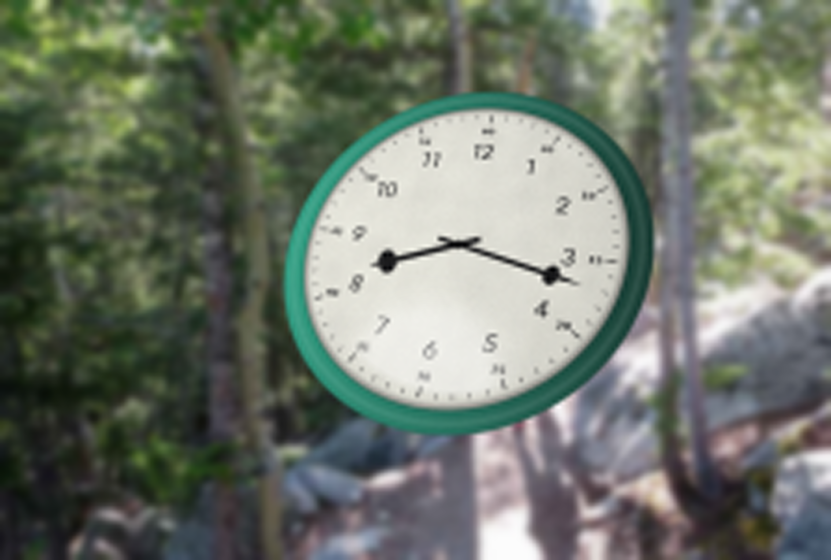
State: 8:17
